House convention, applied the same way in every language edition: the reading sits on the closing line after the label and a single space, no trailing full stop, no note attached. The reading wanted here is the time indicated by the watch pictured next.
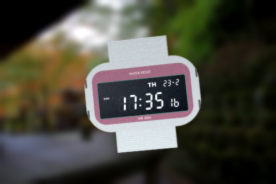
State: 17:35:16
